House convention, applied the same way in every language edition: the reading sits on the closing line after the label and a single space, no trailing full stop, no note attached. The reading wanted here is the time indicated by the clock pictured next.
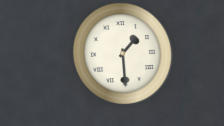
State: 1:30
